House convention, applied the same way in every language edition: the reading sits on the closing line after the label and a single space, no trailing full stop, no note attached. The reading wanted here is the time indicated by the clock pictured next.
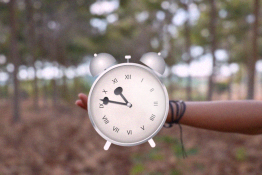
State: 10:47
